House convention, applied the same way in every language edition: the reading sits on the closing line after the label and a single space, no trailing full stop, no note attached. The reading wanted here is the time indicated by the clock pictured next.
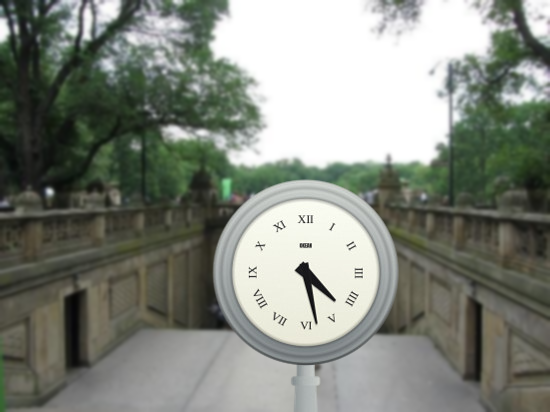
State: 4:28
